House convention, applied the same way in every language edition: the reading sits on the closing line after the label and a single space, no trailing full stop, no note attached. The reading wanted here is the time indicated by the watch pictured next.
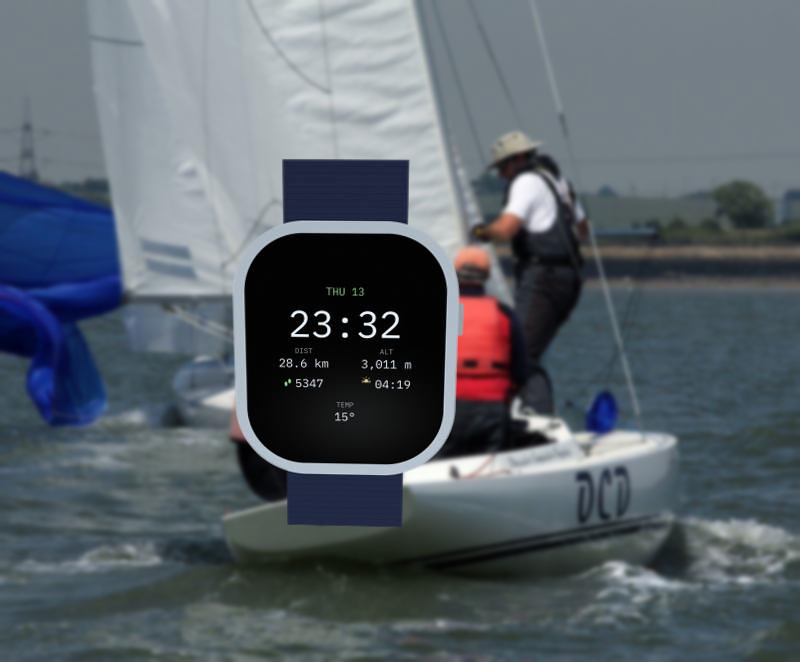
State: 23:32
